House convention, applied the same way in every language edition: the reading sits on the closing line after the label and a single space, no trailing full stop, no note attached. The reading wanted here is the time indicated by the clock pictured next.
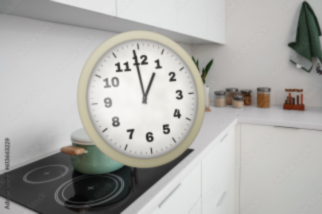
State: 12:59
